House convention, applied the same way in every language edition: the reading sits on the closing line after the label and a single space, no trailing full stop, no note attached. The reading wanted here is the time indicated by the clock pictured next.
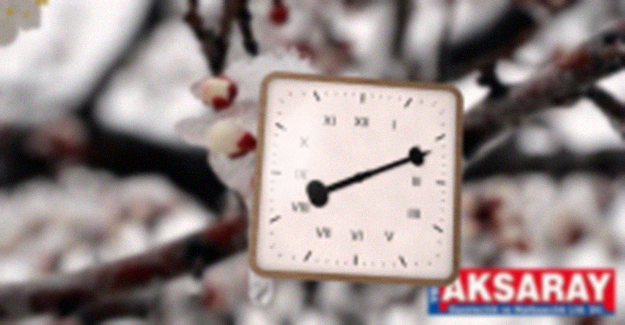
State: 8:11
